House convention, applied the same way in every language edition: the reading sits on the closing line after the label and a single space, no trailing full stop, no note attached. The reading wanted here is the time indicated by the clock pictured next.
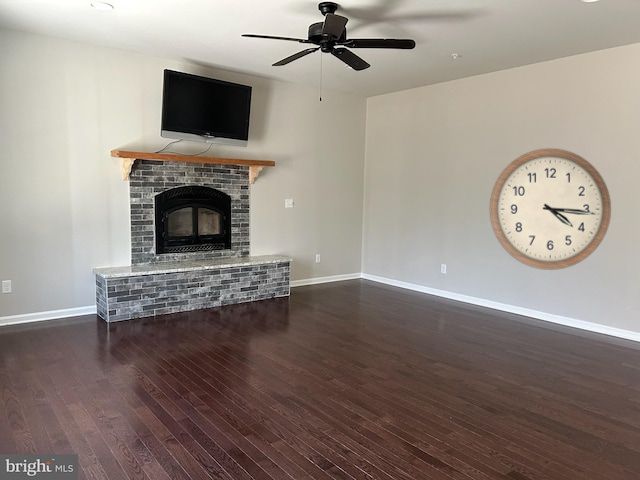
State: 4:16
